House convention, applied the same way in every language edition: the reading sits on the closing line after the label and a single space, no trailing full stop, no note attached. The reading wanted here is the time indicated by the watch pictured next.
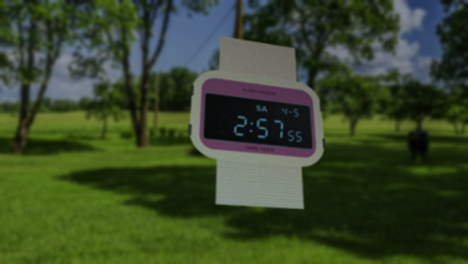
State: 2:57:55
